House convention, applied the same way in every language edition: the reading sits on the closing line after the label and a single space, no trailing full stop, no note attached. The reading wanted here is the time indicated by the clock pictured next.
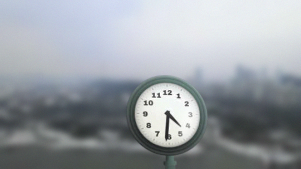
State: 4:31
